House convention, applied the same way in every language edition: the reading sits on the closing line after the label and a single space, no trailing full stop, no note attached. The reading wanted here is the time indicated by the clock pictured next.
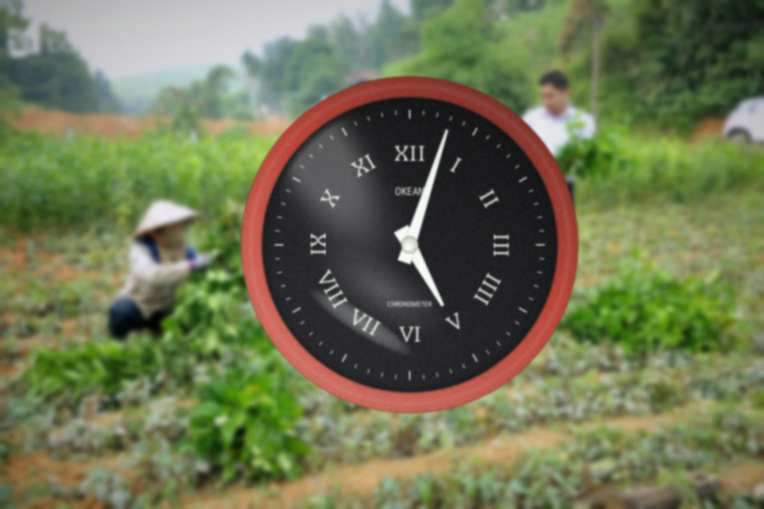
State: 5:03
